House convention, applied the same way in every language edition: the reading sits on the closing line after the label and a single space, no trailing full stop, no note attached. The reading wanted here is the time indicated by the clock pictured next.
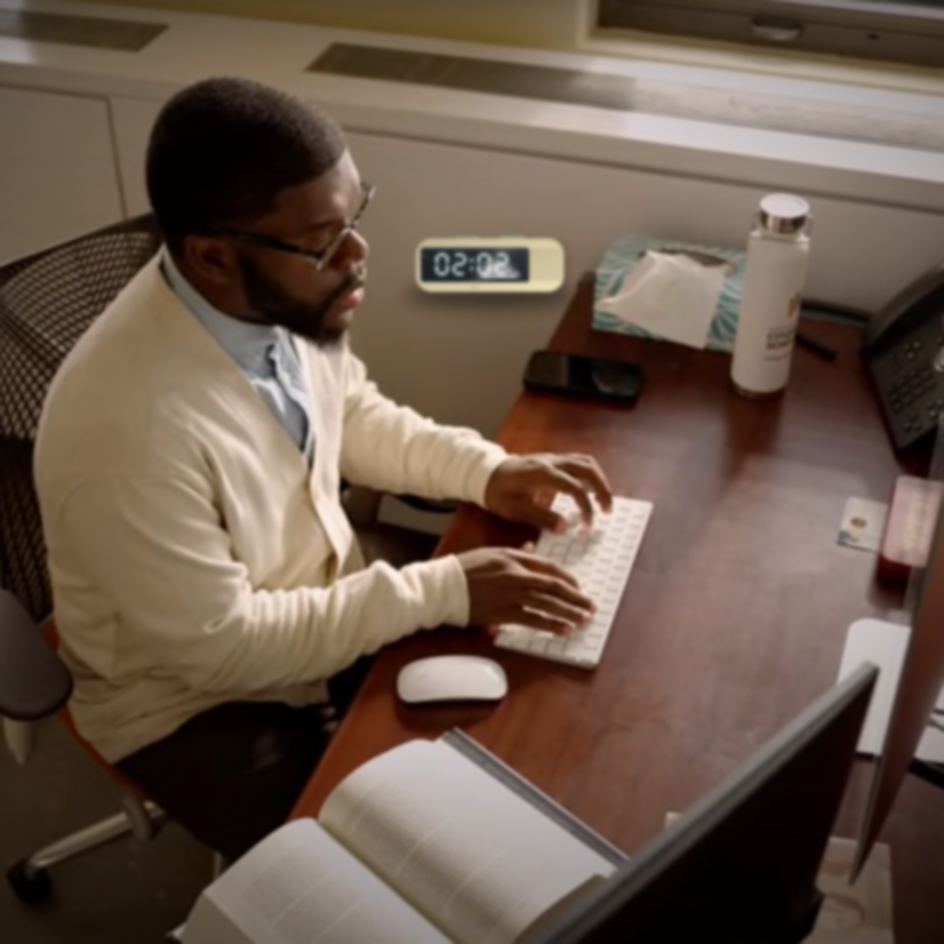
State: 2:02
